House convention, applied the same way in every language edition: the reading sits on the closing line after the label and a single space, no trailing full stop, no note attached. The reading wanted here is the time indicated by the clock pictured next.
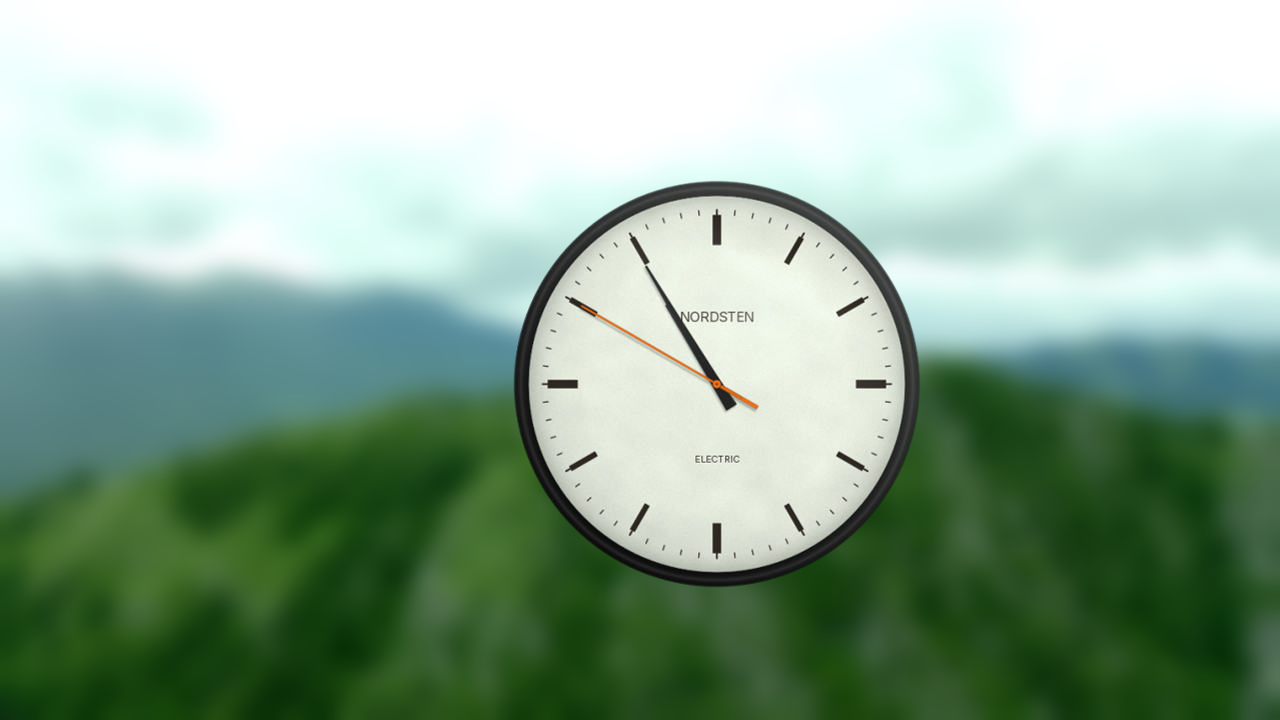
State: 10:54:50
